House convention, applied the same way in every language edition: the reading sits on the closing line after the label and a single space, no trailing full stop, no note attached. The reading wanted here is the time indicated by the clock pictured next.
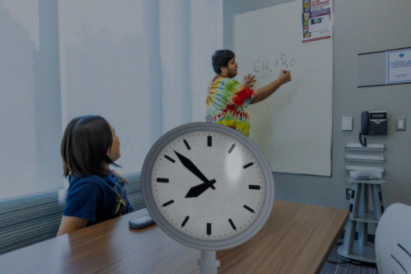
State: 7:52
